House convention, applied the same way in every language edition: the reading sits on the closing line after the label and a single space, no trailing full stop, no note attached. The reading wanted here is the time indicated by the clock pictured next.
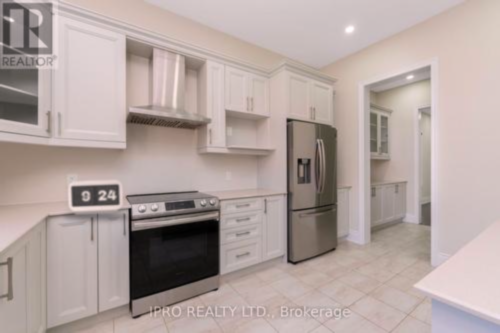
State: 9:24
